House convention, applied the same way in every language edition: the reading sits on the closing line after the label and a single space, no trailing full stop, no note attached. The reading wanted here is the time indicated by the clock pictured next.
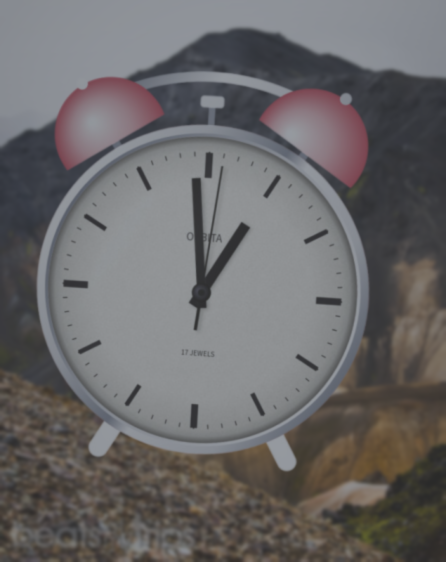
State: 12:59:01
